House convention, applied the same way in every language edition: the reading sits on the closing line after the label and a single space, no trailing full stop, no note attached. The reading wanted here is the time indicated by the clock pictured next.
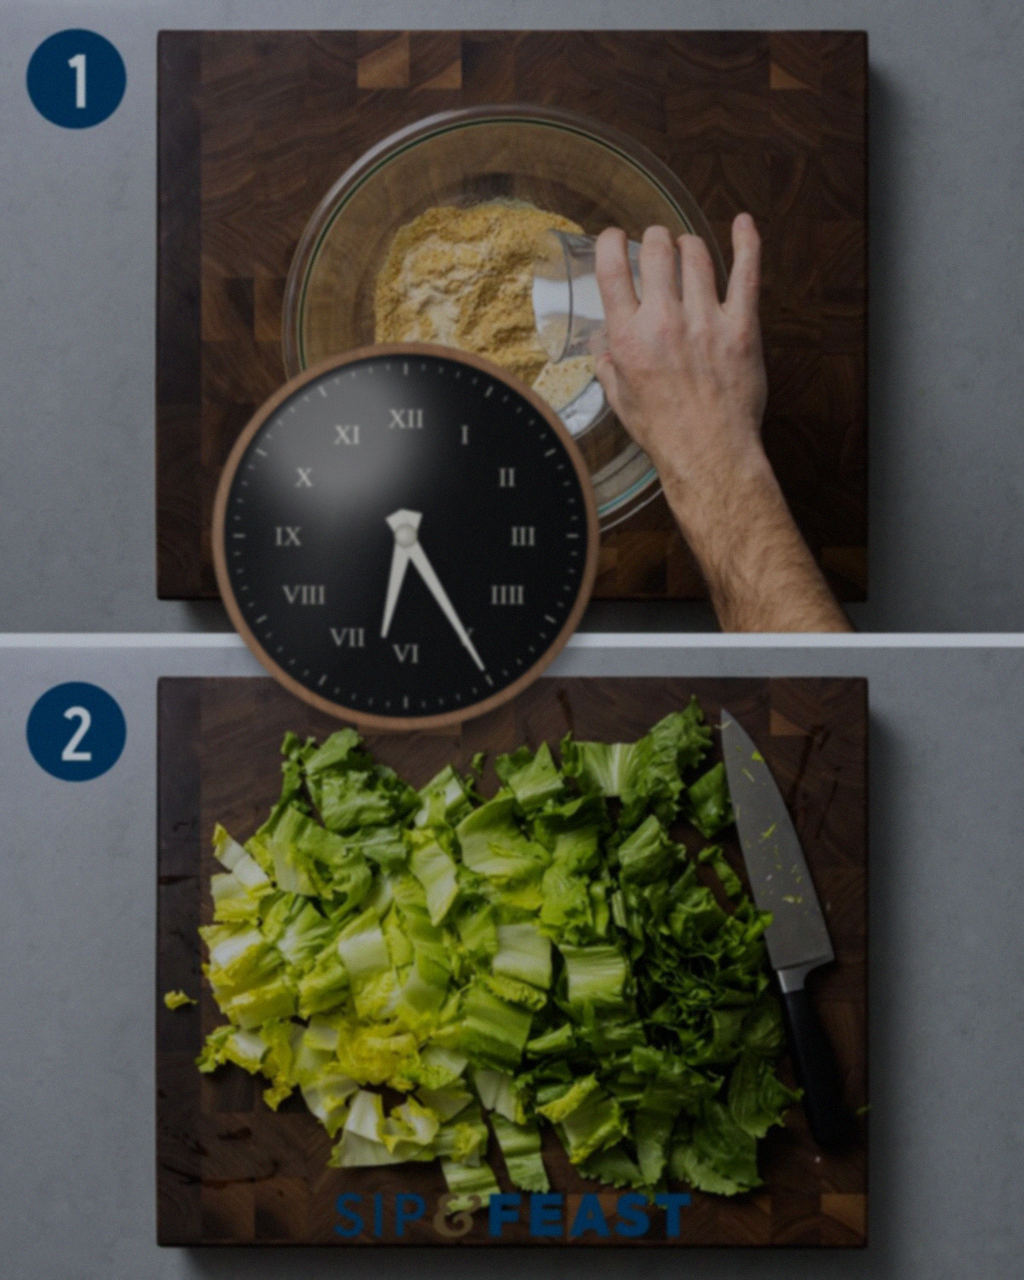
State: 6:25
